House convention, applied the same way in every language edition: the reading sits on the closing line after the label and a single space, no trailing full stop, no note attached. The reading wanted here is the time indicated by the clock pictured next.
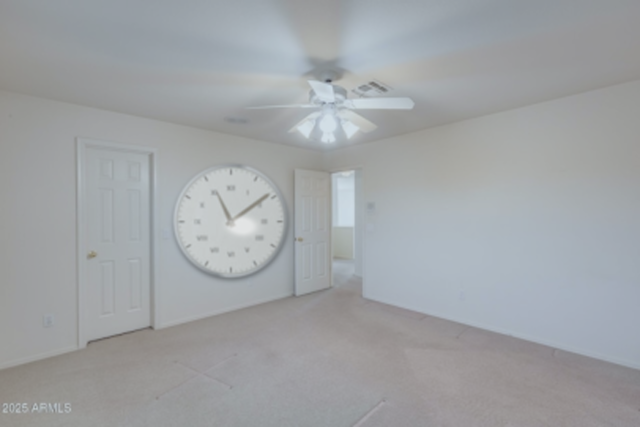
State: 11:09
